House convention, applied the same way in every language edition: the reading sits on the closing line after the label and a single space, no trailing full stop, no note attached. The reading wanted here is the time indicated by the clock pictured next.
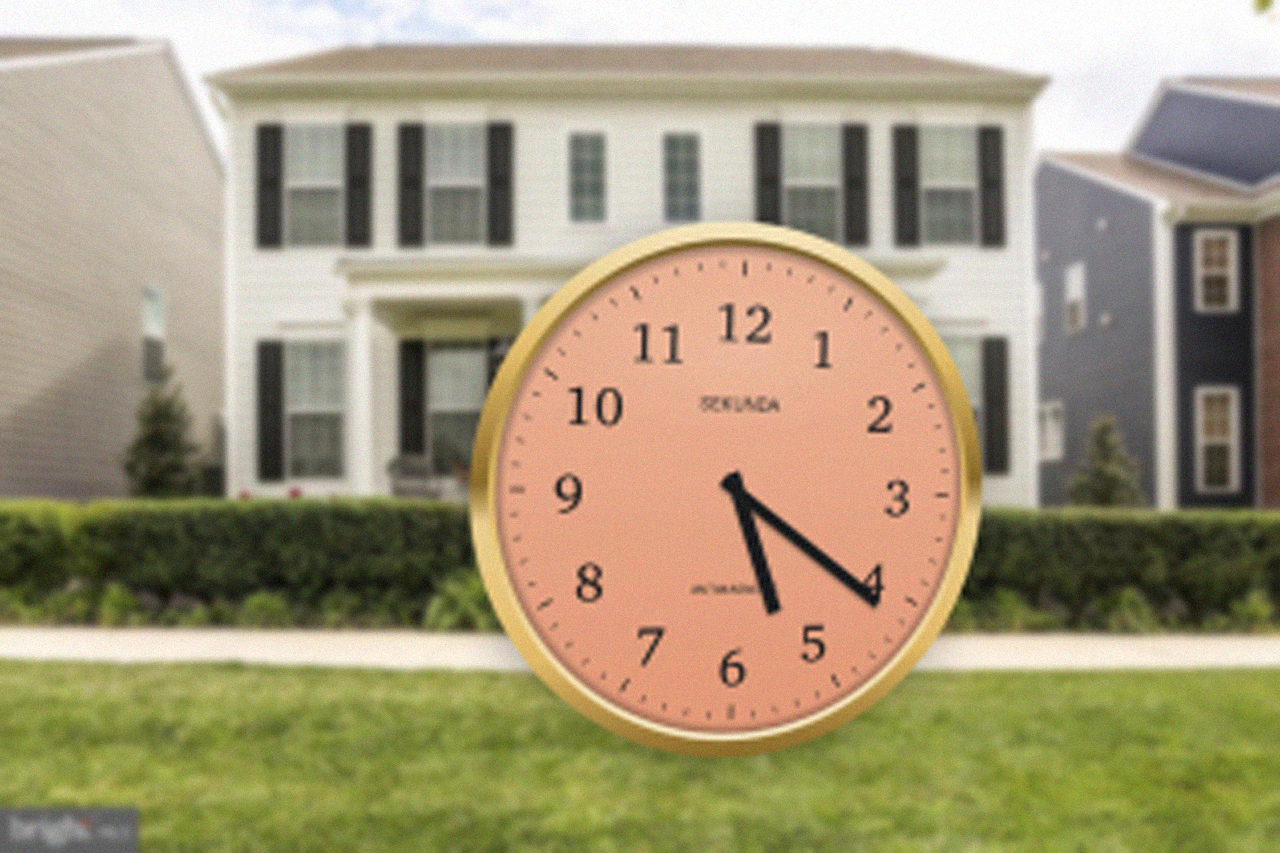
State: 5:21
